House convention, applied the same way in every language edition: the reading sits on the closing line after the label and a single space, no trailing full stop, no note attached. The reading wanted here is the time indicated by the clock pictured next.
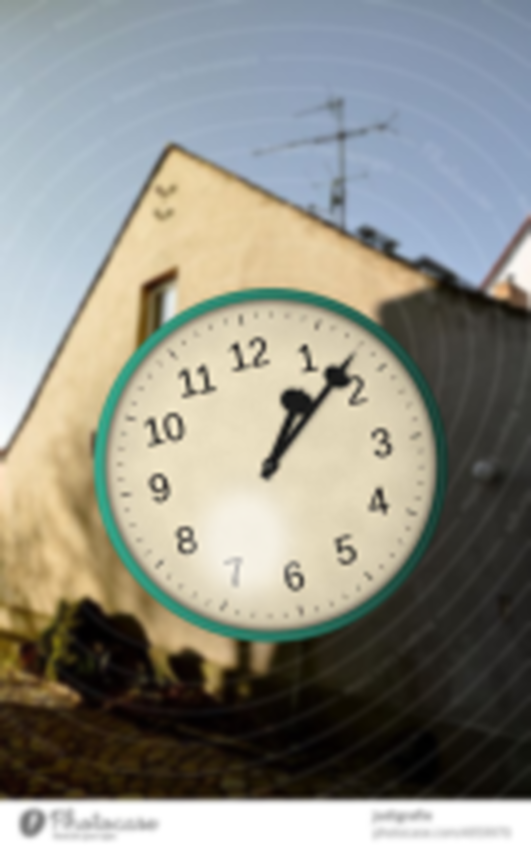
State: 1:08
